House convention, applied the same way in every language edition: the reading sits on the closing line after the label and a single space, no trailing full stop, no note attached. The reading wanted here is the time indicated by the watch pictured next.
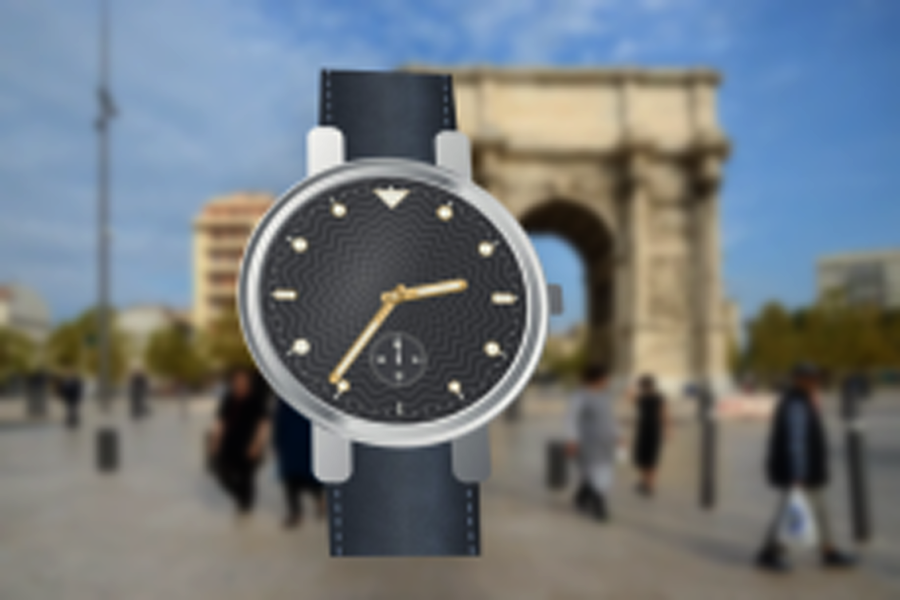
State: 2:36
